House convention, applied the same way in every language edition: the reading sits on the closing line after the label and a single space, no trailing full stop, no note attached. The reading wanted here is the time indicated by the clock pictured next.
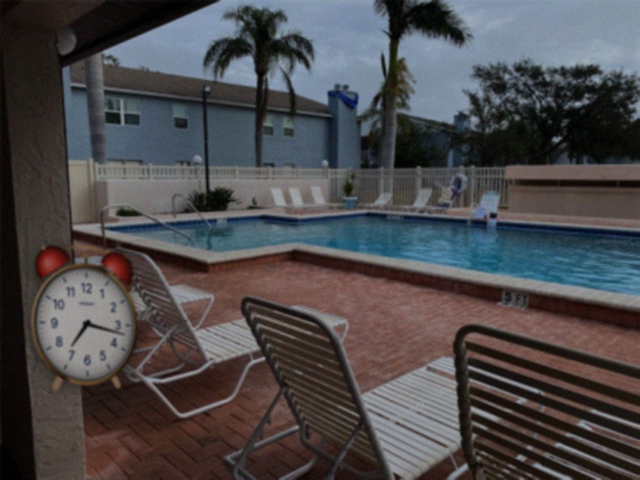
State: 7:17
